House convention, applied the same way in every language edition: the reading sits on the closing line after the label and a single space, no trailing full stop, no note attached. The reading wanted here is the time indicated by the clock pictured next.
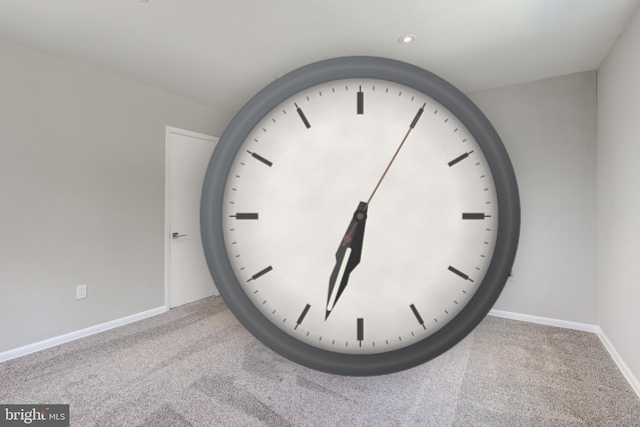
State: 6:33:05
